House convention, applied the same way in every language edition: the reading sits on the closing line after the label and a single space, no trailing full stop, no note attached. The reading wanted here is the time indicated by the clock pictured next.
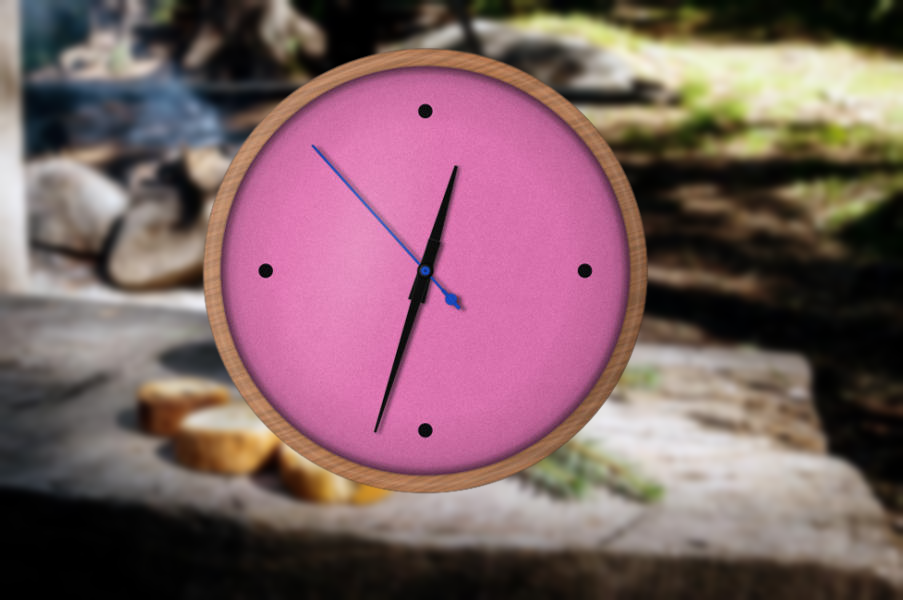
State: 12:32:53
